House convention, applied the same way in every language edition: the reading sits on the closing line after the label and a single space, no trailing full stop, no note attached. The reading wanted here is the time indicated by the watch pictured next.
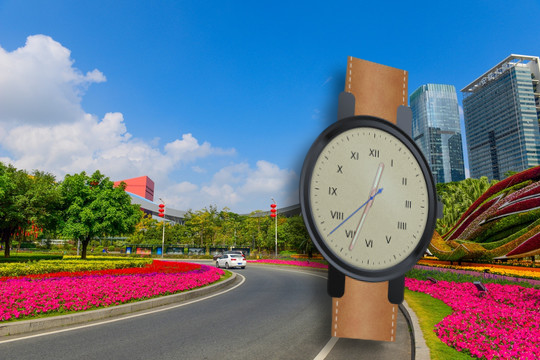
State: 12:33:38
